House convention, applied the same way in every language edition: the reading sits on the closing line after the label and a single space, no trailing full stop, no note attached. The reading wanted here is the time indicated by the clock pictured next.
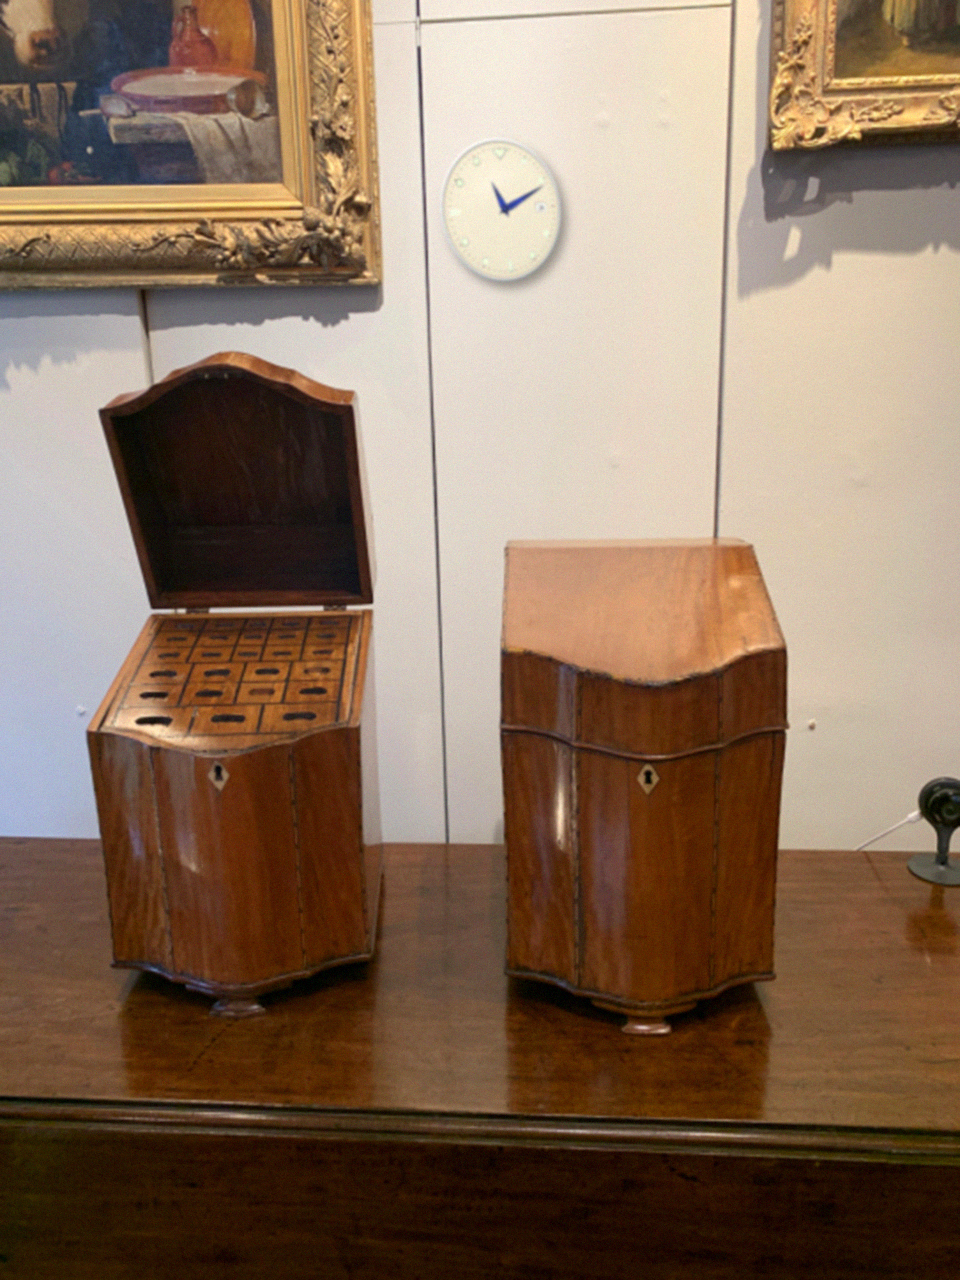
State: 11:11
